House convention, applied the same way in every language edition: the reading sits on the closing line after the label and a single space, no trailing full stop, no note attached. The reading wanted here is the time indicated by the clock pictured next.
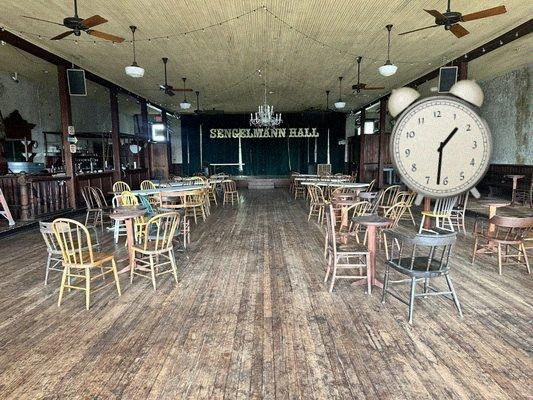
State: 1:32
